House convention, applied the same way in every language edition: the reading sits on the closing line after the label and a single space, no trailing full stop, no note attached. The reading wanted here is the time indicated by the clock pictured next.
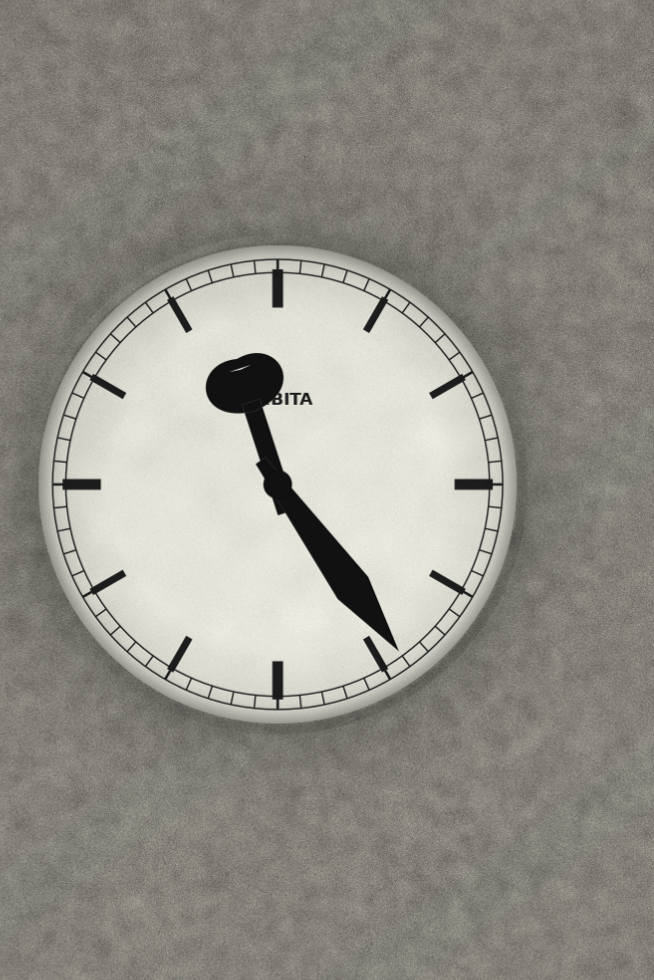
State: 11:24
